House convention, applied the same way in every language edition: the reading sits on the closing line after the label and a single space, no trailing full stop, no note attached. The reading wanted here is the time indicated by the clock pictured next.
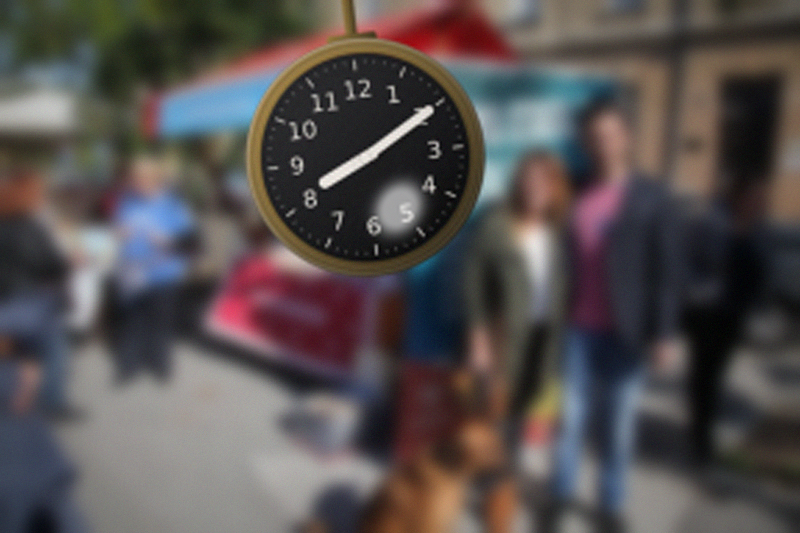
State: 8:10
